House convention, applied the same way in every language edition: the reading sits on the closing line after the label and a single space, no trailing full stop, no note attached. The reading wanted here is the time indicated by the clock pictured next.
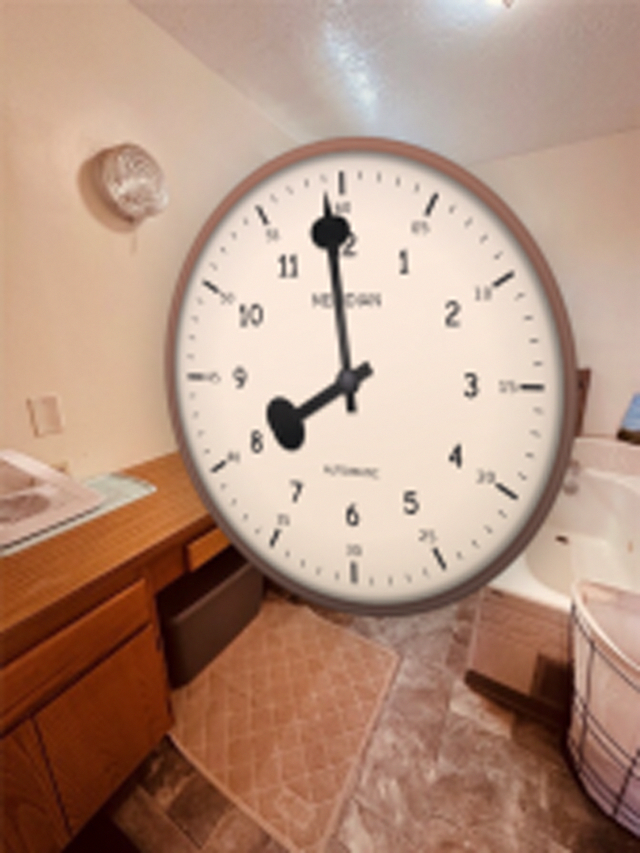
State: 7:59
